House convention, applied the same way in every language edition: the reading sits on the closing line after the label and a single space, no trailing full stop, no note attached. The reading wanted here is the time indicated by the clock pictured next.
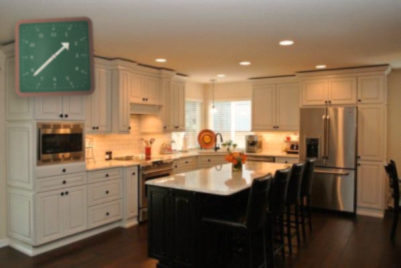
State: 1:38
